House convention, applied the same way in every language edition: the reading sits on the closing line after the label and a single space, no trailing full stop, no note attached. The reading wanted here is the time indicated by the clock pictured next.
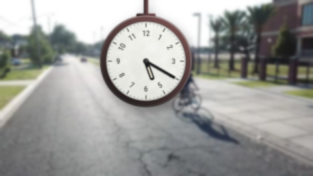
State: 5:20
